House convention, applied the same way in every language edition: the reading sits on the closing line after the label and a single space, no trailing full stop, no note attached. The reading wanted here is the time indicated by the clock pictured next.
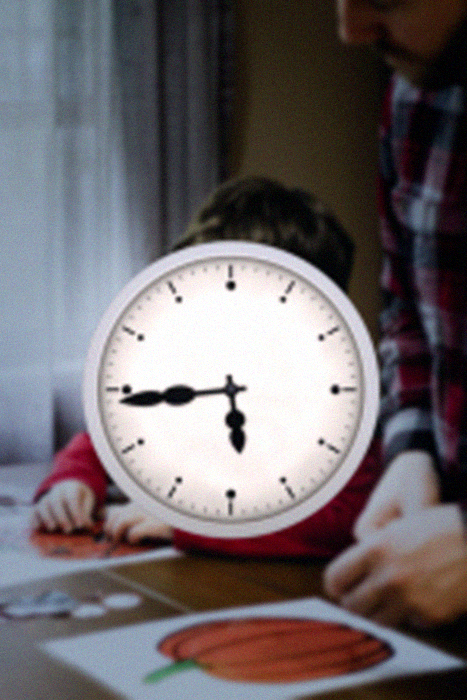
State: 5:44
